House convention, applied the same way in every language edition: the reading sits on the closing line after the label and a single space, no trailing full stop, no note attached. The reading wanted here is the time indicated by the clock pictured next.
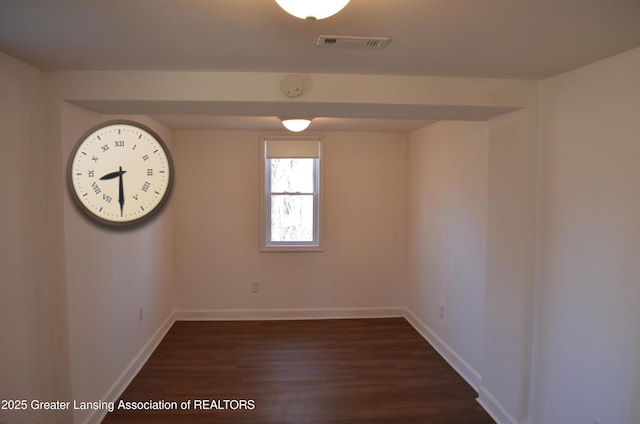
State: 8:30
